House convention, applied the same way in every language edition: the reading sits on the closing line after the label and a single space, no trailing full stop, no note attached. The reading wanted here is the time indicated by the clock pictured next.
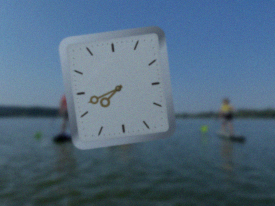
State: 7:42
